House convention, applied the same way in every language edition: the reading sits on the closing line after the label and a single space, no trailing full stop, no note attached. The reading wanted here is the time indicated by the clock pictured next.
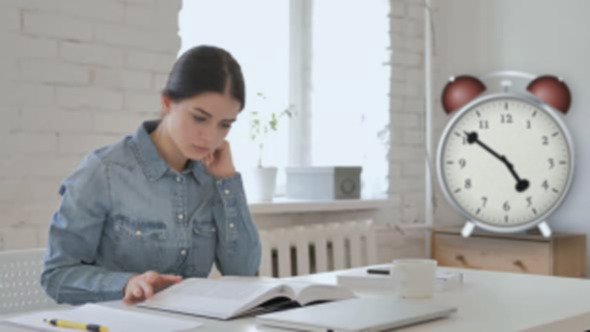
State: 4:51
